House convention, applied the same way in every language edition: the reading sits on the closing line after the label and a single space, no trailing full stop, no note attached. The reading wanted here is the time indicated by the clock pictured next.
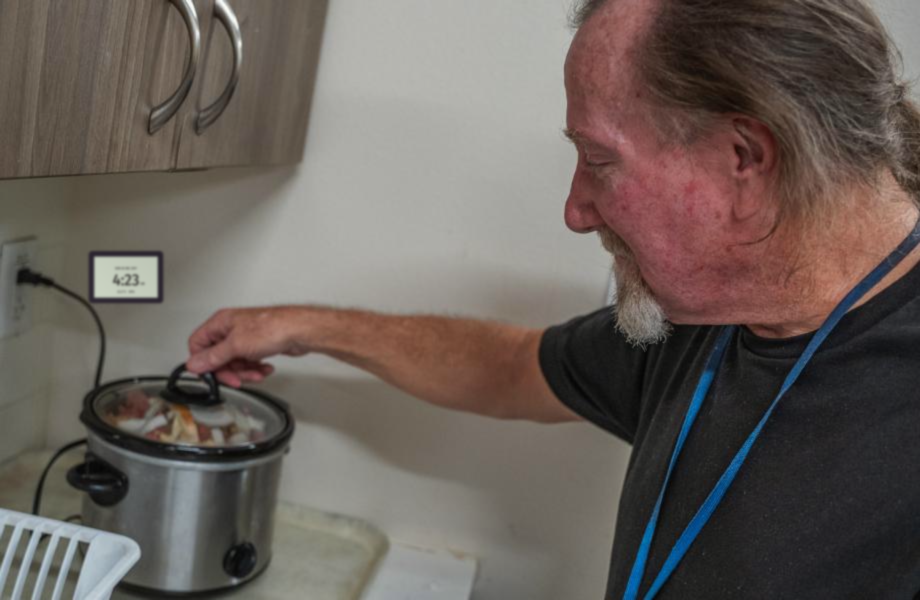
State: 4:23
